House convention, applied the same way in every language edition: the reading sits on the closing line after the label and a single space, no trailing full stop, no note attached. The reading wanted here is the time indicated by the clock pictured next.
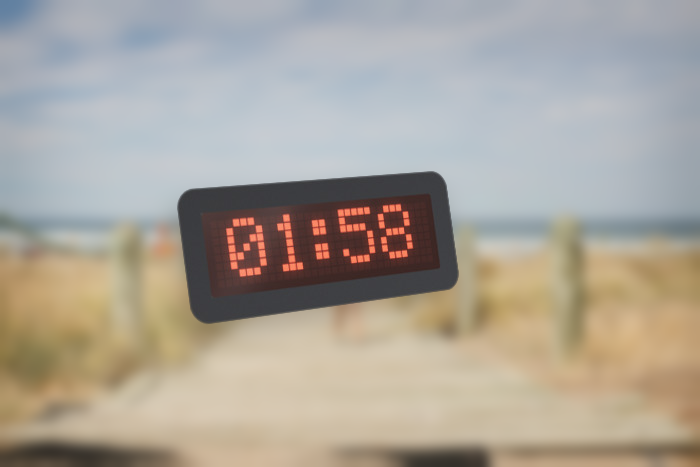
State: 1:58
